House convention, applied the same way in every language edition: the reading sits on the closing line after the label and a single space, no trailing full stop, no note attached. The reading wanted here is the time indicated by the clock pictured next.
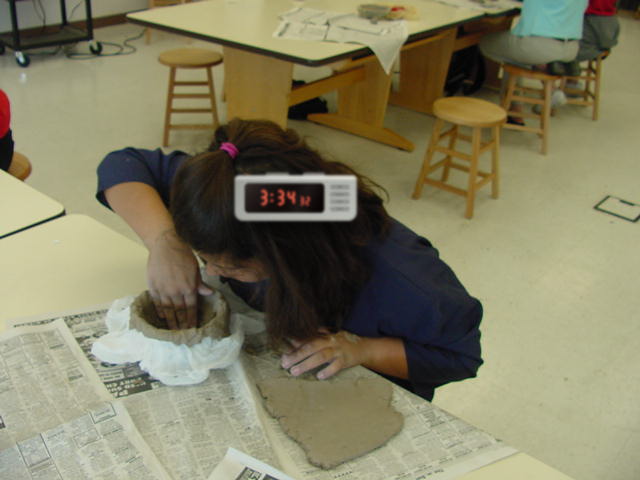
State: 3:34
